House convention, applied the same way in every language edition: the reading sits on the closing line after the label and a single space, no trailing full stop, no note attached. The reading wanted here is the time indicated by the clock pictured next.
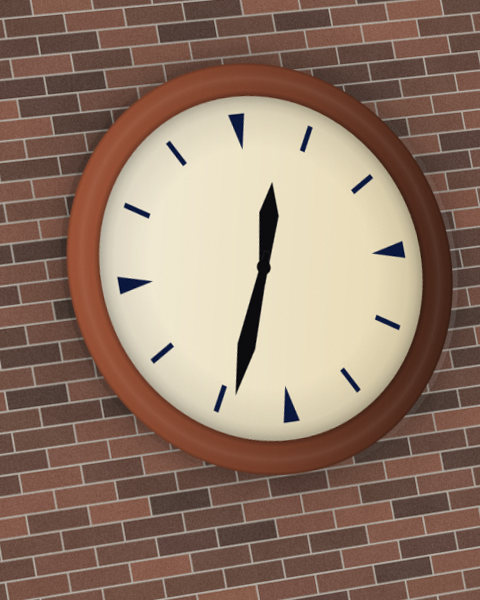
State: 12:34
